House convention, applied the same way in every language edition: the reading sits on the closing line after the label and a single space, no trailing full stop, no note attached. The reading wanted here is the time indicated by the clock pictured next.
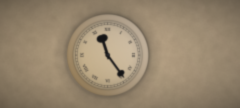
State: 11:24
